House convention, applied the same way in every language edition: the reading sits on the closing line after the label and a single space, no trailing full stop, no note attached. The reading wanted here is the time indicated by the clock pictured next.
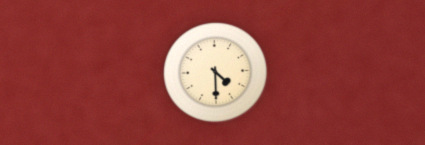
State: 4:30
